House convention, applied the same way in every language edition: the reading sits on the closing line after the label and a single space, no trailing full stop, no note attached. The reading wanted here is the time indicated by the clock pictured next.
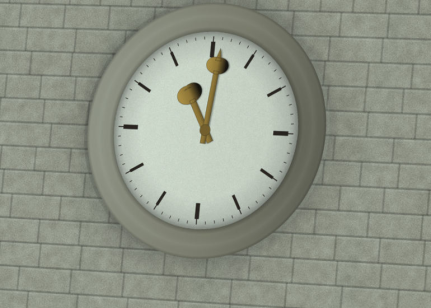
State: 11:01
